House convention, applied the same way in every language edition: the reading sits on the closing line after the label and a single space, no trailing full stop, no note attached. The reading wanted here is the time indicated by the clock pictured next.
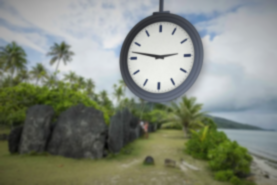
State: 2:47
